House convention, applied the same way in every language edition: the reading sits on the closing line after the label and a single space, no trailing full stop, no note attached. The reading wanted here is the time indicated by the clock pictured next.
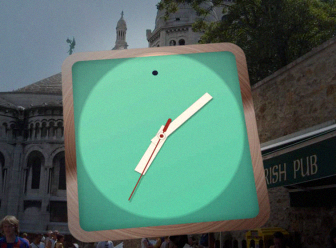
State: 7:08:35
